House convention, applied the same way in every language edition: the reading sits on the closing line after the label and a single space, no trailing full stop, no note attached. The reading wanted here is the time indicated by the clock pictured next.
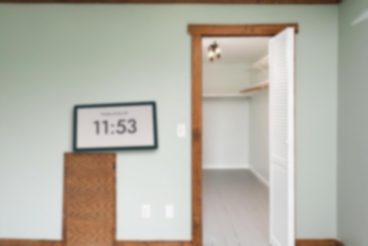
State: 11:53
